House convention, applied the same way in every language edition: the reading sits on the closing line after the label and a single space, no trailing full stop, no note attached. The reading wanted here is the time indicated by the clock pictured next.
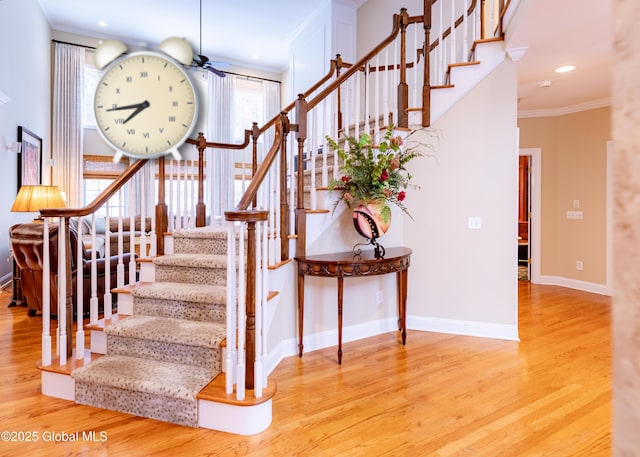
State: 7:44
